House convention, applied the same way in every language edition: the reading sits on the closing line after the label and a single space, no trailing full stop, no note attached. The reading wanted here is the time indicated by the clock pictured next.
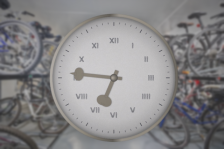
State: 6:46
